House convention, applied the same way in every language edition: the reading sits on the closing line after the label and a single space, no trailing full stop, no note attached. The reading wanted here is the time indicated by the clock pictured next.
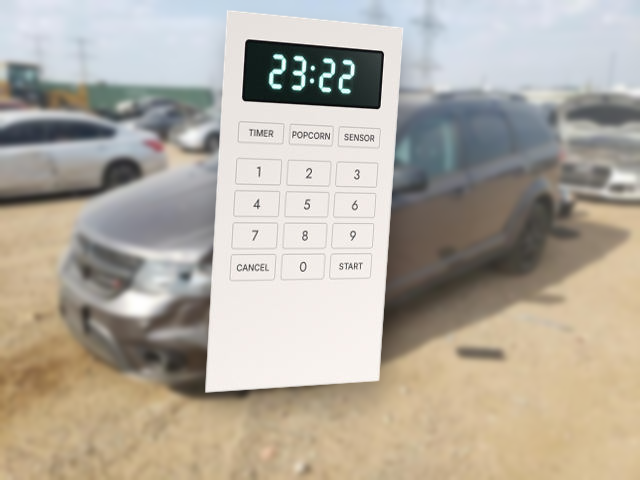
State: 23:22
